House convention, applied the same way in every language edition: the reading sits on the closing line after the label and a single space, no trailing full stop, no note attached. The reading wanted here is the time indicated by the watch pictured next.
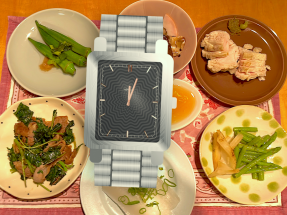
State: 12:03
